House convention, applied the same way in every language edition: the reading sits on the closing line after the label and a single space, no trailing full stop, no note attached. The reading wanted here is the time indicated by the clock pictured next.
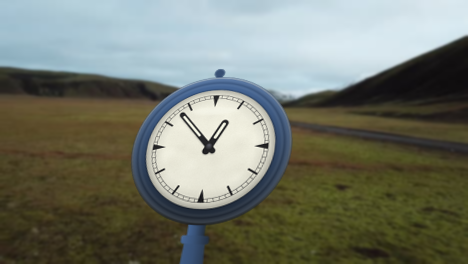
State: 12:53
